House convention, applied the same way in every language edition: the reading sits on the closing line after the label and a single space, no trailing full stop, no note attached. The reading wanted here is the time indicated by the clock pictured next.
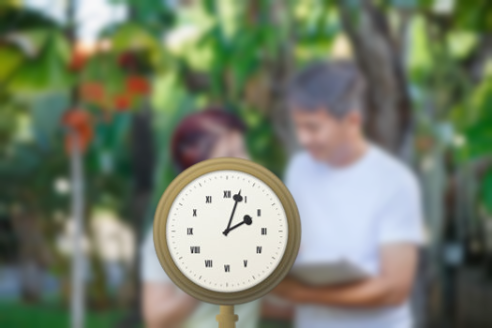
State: 2:03
